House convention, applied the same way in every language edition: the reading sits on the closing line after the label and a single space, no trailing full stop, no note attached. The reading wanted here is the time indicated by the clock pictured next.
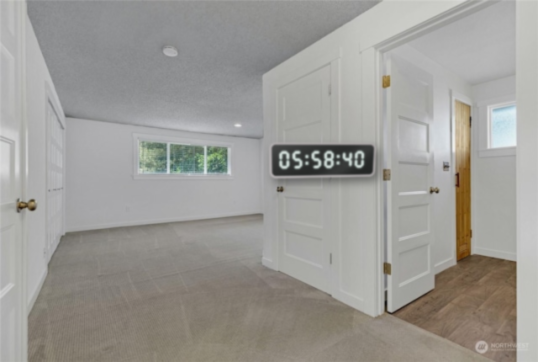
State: 5:58:40
